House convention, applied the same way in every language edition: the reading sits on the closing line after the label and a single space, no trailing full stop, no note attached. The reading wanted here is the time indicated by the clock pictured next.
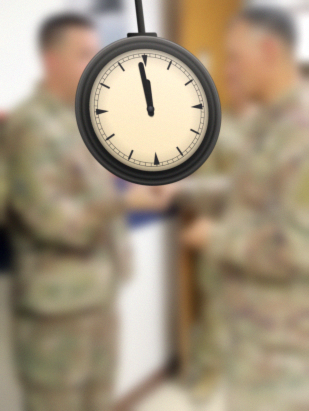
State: 11:59
